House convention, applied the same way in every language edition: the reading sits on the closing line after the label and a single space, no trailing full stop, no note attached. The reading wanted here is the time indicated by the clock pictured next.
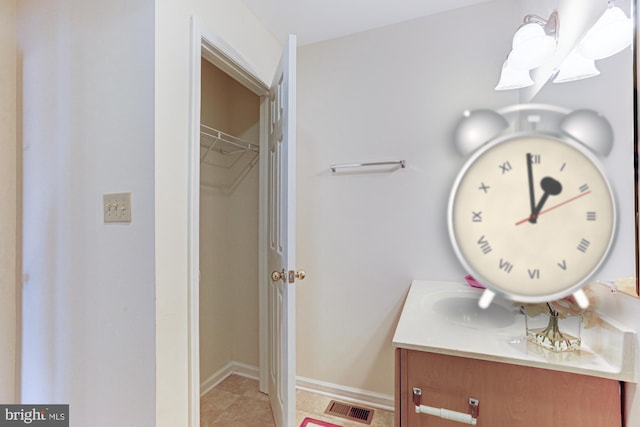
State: 12:59:11
